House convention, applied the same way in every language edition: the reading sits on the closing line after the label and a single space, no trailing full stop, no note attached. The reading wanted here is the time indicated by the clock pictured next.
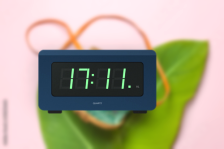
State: 17:11
